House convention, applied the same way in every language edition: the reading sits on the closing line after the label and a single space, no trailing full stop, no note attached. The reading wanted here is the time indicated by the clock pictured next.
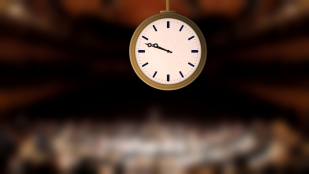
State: 9:48
